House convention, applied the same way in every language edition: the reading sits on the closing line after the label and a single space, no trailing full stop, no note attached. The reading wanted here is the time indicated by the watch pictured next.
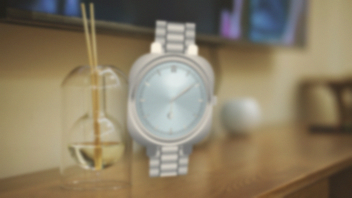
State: 6:09
